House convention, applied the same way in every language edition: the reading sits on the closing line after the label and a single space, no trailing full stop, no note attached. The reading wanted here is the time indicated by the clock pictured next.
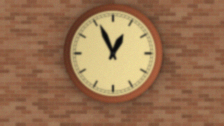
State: 12:56
